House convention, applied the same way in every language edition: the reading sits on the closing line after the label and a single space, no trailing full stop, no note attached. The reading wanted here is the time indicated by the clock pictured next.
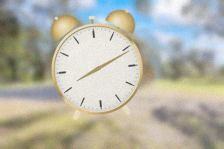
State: 8:11
